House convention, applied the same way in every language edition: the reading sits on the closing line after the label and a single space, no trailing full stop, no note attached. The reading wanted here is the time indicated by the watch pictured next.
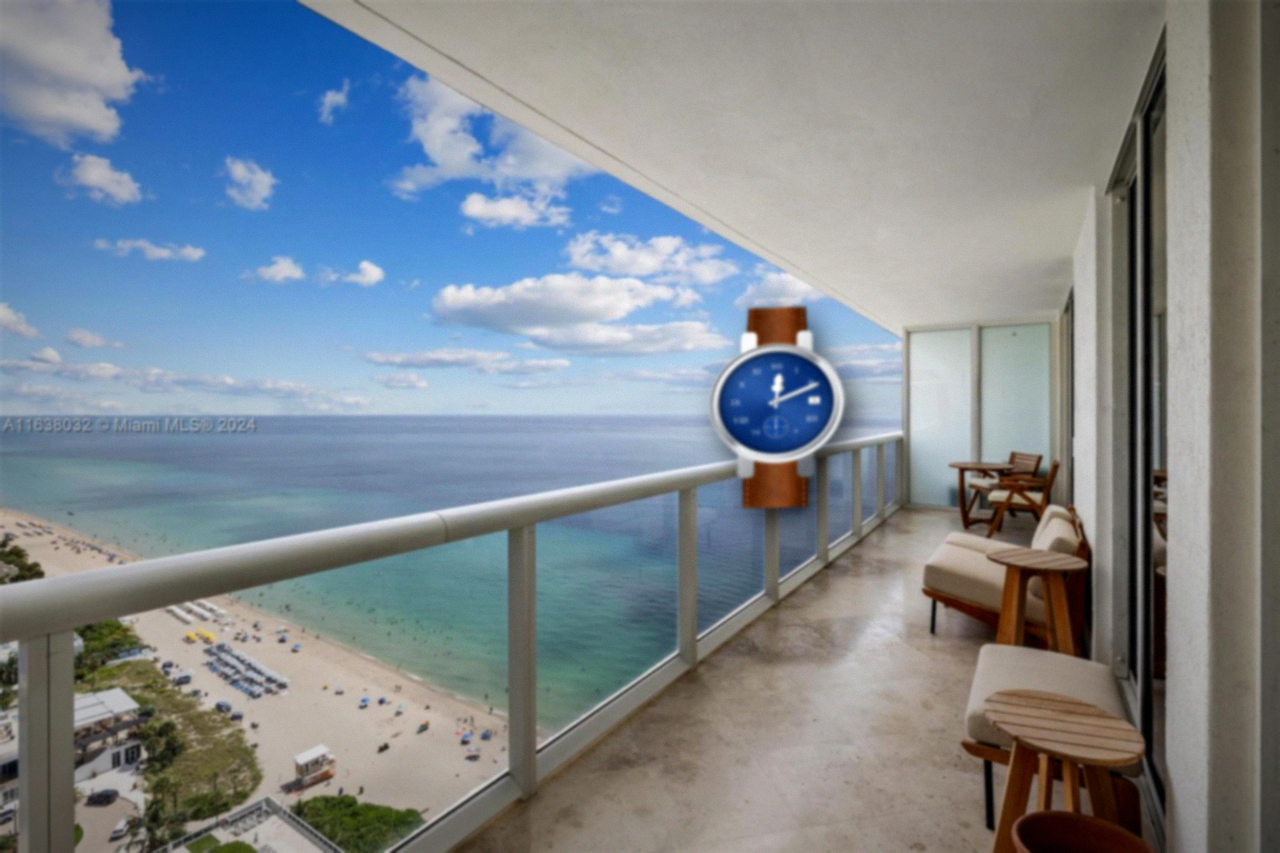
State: 12:11
